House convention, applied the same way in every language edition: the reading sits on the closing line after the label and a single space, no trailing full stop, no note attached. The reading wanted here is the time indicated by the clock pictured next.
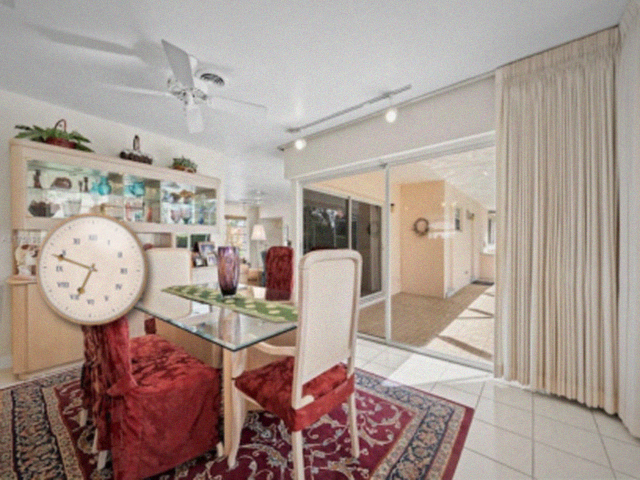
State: 6:48
